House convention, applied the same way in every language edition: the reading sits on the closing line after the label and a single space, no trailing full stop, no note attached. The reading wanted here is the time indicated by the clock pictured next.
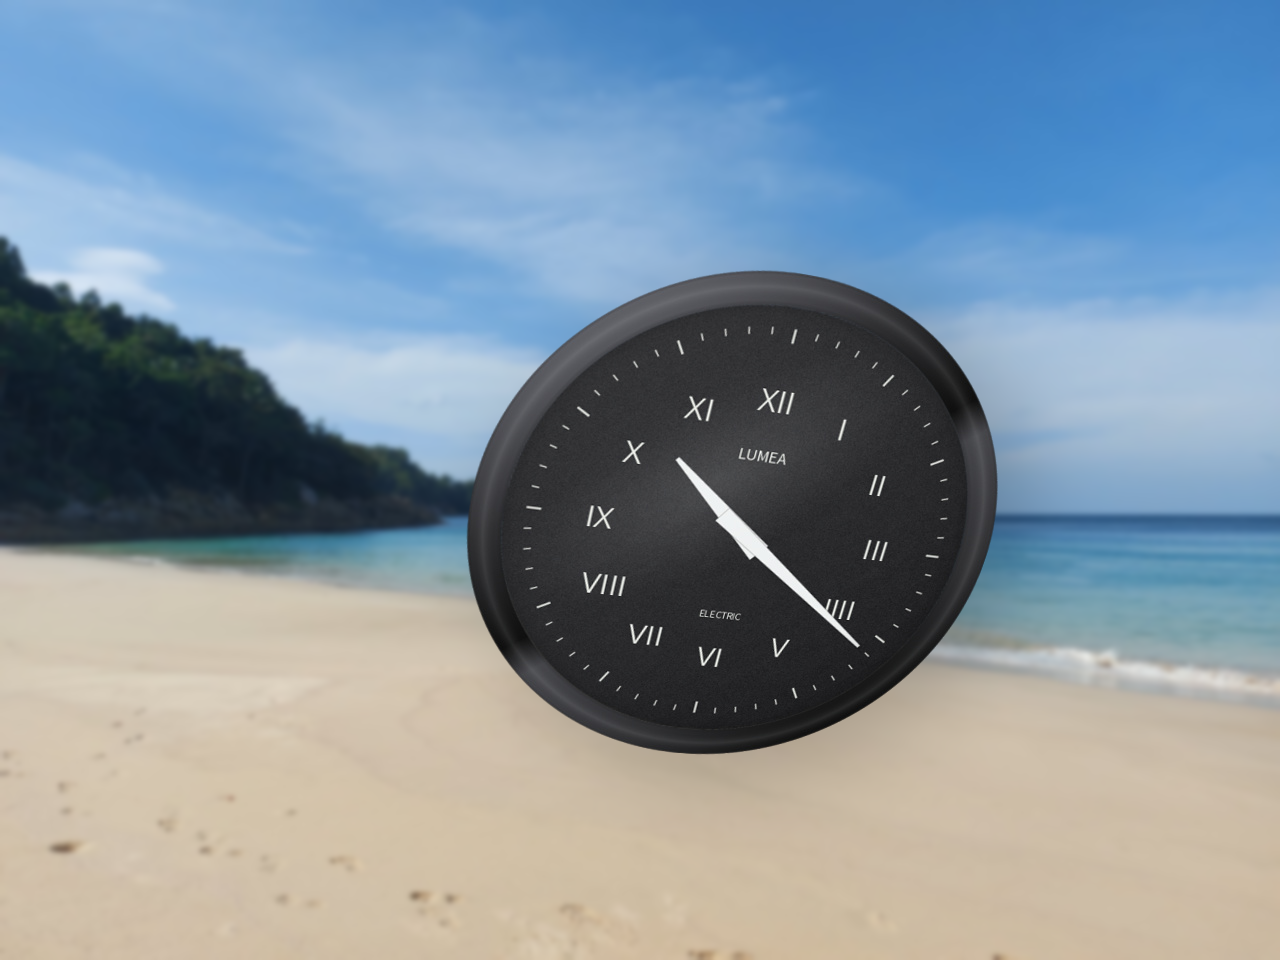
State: 10:21
